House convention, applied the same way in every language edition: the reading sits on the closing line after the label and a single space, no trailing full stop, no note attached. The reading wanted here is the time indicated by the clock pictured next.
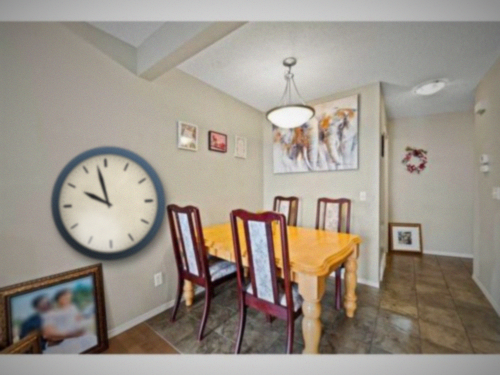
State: 9:58
